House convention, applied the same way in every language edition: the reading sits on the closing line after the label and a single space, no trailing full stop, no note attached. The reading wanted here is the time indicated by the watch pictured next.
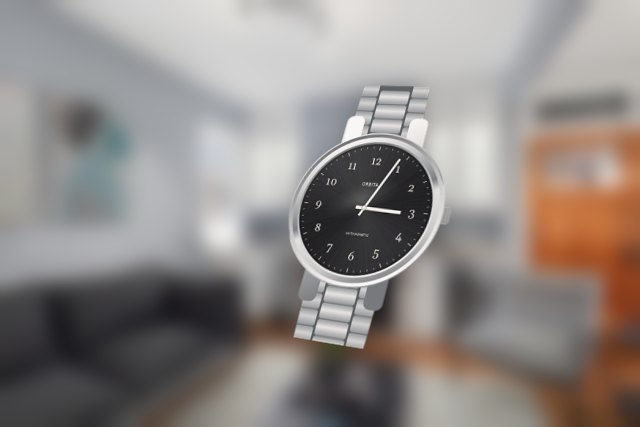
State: 3:04
